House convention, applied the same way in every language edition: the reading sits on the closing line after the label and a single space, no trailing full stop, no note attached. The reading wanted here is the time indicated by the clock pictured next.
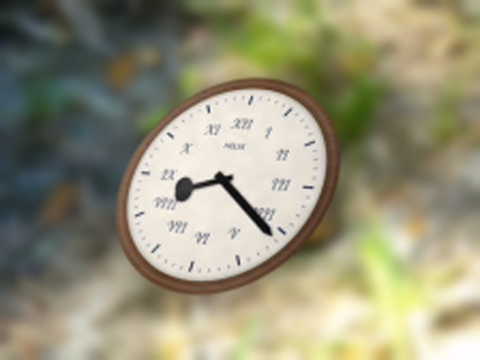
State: 8:21
